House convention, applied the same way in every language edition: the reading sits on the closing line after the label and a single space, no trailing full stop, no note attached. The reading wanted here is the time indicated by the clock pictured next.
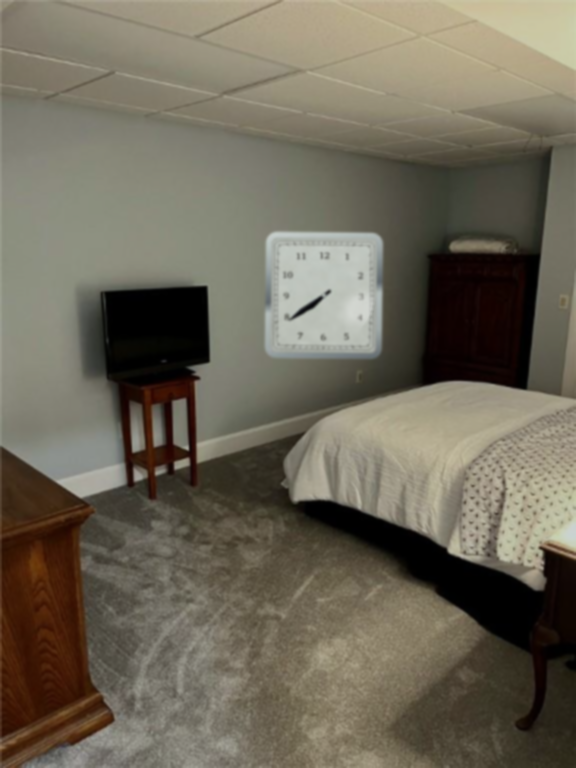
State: 7:39
